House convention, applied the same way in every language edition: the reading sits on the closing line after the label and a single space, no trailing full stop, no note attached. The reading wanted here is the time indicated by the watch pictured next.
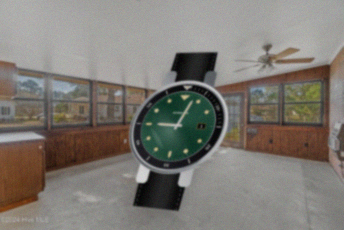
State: 9:03
